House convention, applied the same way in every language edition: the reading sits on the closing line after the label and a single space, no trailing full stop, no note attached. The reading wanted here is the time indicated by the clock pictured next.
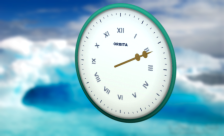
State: 2:11
